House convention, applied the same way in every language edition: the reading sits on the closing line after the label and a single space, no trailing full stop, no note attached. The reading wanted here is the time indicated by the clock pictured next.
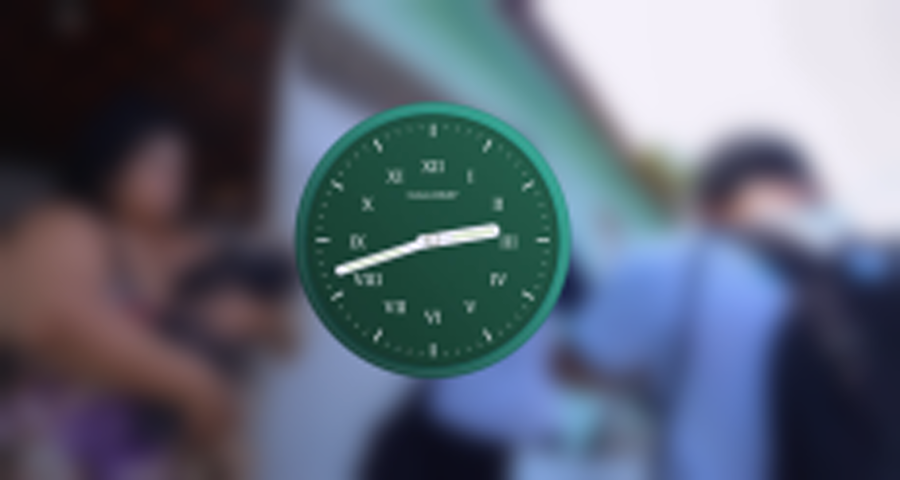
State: 2:42
